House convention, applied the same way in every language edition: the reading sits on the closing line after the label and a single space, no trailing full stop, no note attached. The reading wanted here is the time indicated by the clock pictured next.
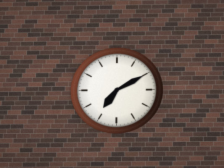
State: 7:10
